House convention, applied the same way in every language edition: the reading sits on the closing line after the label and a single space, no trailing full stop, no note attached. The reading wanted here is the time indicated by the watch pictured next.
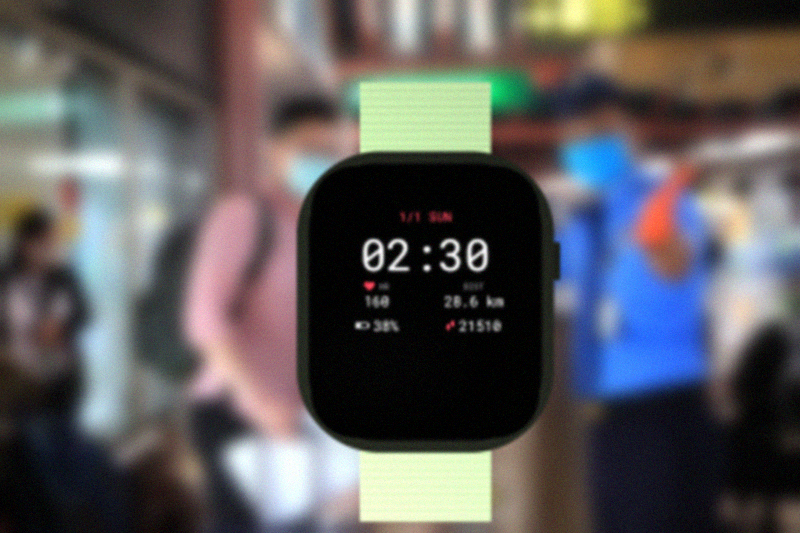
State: 2:30
